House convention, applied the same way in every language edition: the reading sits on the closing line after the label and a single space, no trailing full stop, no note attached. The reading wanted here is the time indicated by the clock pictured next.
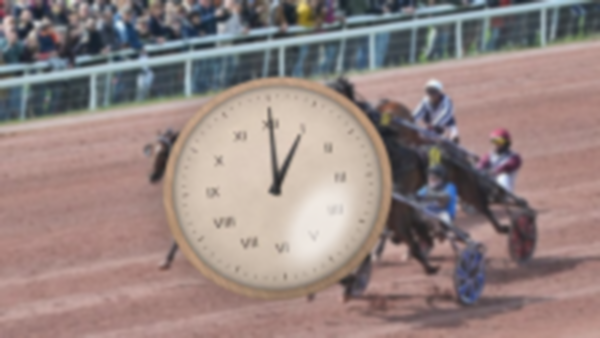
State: 1:00
